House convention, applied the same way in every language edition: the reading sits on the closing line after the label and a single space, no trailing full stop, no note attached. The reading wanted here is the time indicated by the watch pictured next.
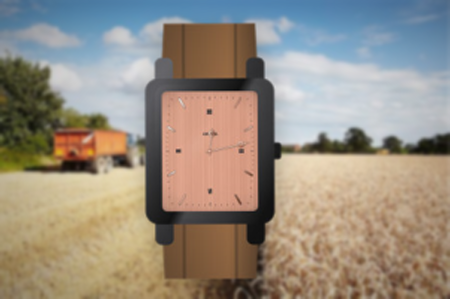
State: 12:13
